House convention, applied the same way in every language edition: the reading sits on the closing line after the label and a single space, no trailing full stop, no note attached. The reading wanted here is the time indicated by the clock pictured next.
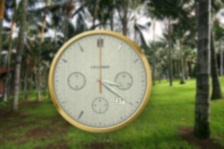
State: 3:21
